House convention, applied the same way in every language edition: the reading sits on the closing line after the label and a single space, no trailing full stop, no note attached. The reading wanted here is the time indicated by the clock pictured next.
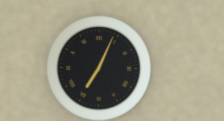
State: 7:04
